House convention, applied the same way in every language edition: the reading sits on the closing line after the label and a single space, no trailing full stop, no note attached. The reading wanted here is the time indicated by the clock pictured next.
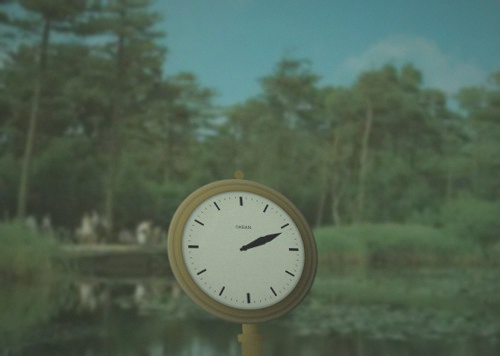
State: 2:11
